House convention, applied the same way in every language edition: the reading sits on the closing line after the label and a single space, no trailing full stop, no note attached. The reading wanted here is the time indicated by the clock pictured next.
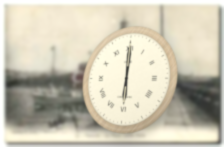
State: 6:00
